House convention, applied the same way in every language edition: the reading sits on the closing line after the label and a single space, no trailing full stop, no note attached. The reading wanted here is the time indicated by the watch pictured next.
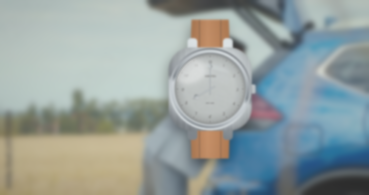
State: 8:00
